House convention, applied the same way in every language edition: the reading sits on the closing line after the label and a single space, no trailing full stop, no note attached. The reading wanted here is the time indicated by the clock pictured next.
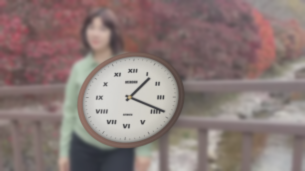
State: 1:19
